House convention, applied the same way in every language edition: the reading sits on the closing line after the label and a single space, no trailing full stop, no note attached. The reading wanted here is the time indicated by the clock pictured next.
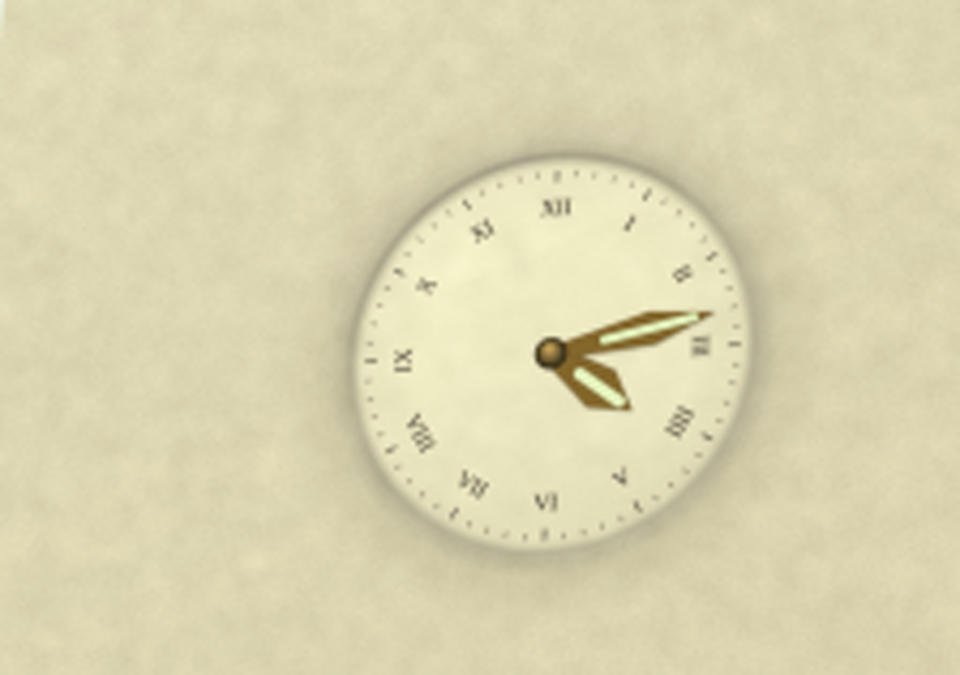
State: 4:13
